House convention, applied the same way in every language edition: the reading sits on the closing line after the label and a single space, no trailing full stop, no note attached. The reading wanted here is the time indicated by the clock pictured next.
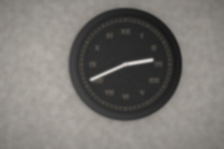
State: 2:41
